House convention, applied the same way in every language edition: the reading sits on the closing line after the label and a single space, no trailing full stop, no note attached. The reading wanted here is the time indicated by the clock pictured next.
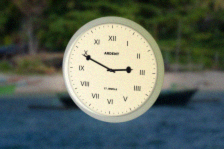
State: 2:49
